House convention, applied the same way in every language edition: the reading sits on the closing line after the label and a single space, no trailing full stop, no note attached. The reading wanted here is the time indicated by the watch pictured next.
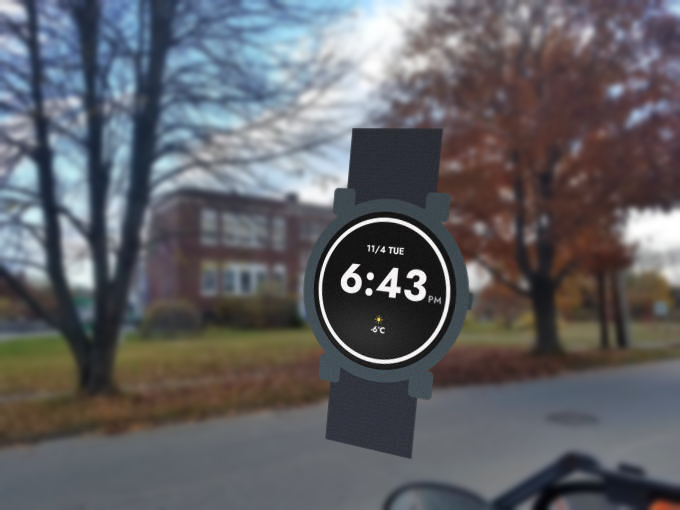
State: 6:43
